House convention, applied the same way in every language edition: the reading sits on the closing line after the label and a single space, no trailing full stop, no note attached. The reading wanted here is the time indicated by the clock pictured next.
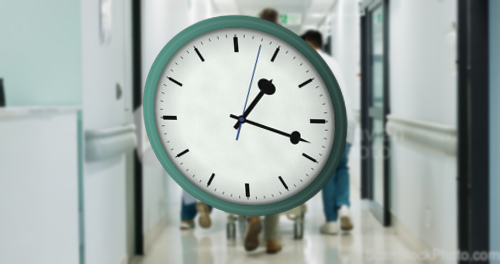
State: 1:18:03
